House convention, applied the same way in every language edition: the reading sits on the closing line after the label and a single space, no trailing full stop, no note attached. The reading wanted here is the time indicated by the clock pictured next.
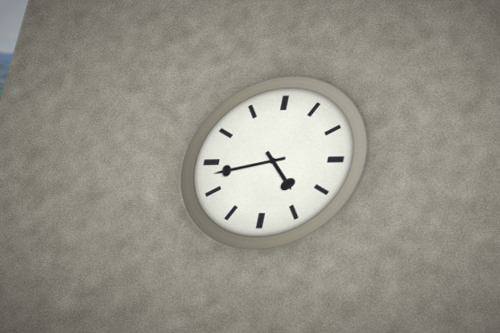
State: 4:43
